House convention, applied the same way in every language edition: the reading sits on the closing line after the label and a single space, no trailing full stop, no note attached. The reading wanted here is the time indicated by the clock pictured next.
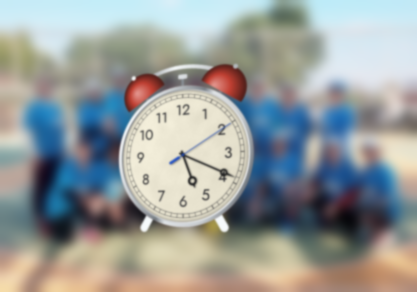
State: 5:19:10
